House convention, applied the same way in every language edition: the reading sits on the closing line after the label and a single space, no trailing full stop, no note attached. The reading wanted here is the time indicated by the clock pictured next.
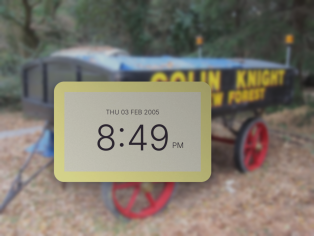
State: 8:49
